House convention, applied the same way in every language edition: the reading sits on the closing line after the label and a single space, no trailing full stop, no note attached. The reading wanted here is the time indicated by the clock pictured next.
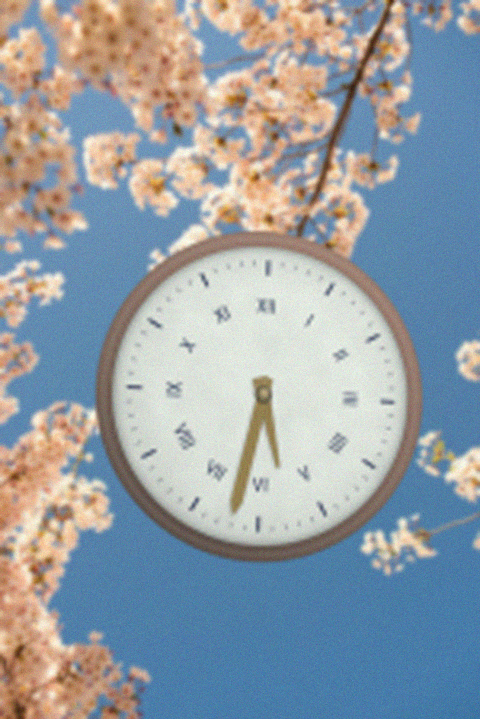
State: 5:32
